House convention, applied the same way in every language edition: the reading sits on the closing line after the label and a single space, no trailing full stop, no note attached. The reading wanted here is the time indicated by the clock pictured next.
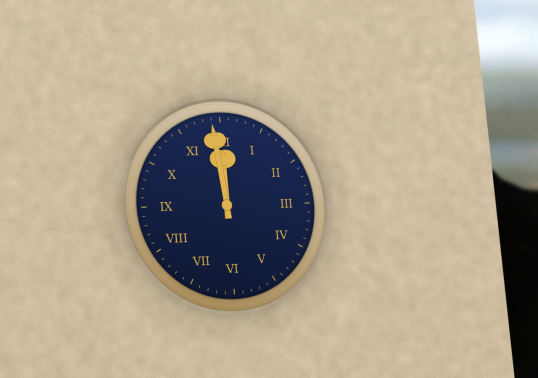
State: 11:59
